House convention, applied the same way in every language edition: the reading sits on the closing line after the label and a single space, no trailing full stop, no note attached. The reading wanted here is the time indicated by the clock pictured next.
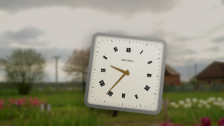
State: 9:36
